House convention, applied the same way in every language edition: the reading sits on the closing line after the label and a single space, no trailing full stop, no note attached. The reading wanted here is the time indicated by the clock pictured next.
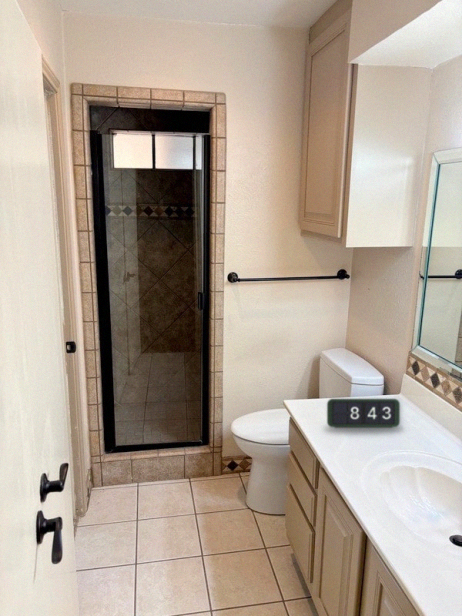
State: 8:43
